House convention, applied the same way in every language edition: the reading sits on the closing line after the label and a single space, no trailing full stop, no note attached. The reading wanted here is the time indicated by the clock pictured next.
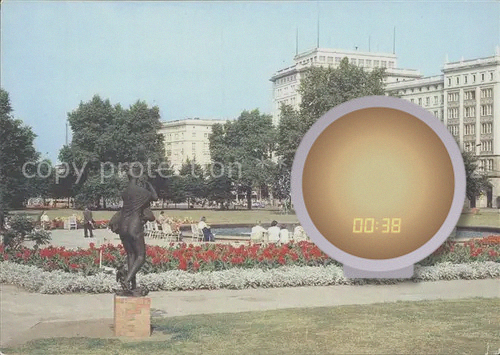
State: 0:38
